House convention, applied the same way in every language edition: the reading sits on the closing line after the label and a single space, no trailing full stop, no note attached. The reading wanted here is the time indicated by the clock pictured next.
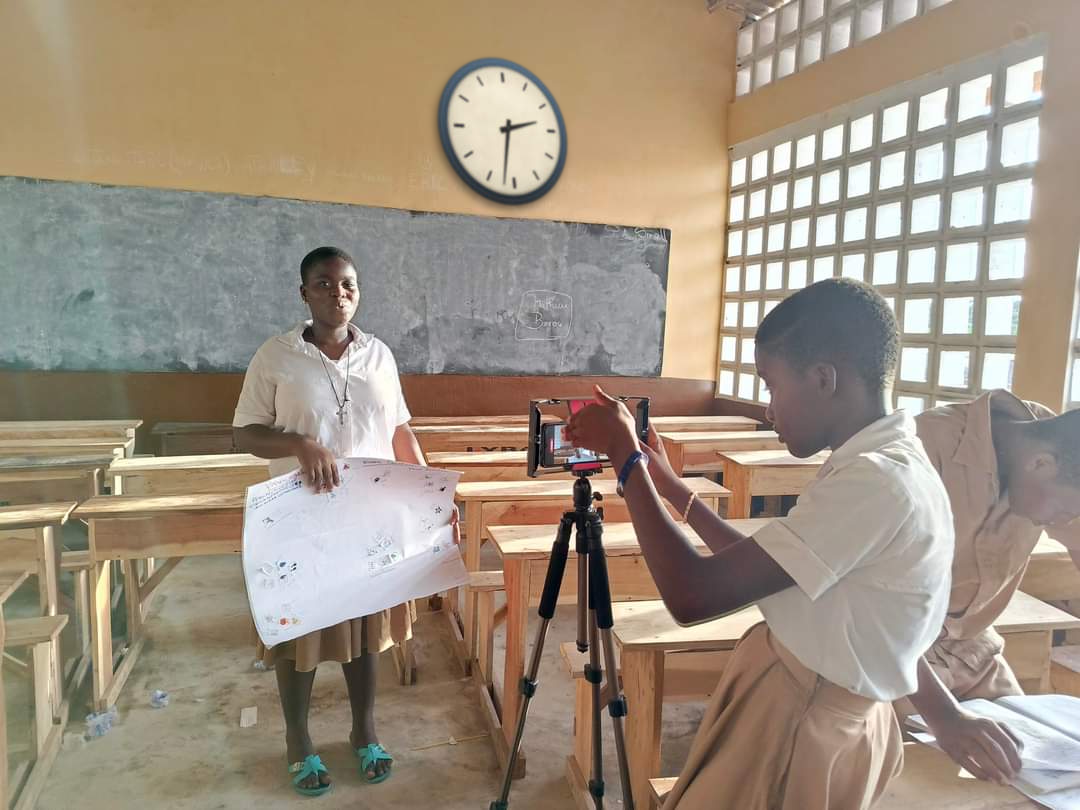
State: 2:32
